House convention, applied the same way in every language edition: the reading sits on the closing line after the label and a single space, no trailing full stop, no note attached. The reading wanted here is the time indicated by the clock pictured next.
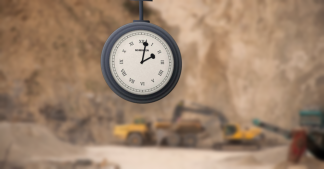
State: 2:02
